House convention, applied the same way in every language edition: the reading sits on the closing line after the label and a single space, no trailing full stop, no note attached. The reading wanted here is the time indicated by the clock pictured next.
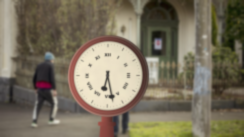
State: 6:28
